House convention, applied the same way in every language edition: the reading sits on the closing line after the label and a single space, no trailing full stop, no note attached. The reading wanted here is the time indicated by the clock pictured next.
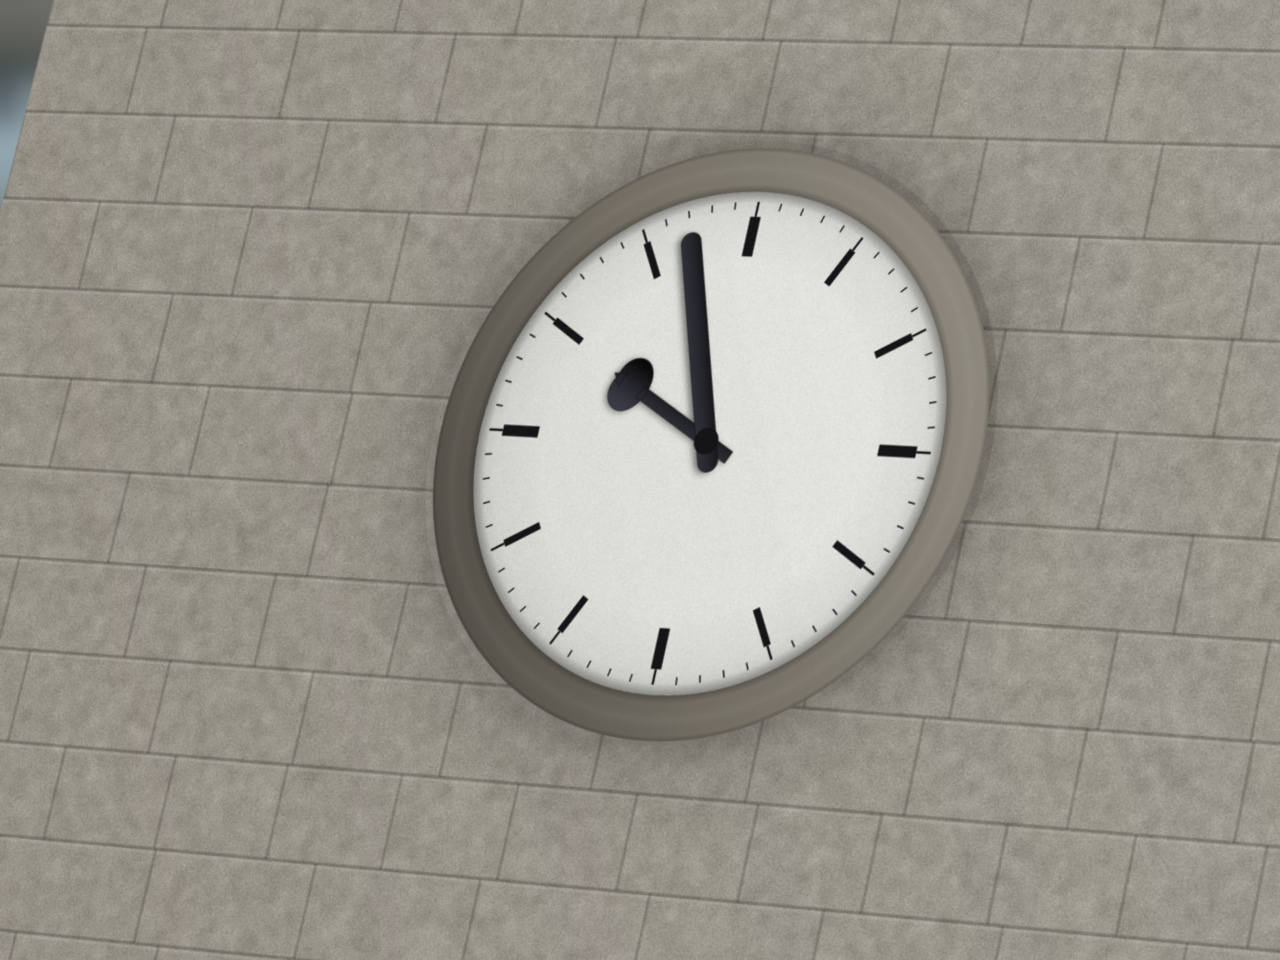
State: 9:57
